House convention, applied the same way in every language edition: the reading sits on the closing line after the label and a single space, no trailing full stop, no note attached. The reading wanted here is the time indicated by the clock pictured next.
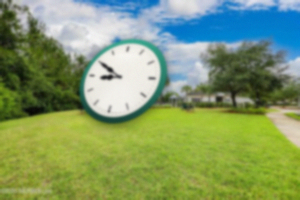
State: 8:50
